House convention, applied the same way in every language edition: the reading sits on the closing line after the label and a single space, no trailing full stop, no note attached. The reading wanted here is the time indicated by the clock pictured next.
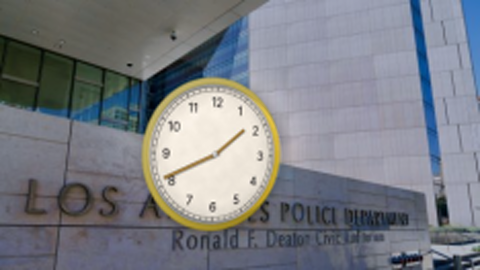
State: 1:41
